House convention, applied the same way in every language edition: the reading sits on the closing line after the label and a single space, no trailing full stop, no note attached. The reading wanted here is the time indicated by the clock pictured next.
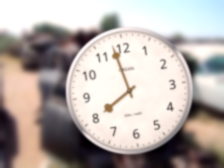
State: 7:58
